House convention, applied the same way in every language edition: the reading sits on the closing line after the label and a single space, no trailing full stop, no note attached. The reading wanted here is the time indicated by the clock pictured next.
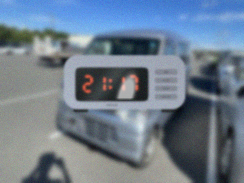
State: 21:17
